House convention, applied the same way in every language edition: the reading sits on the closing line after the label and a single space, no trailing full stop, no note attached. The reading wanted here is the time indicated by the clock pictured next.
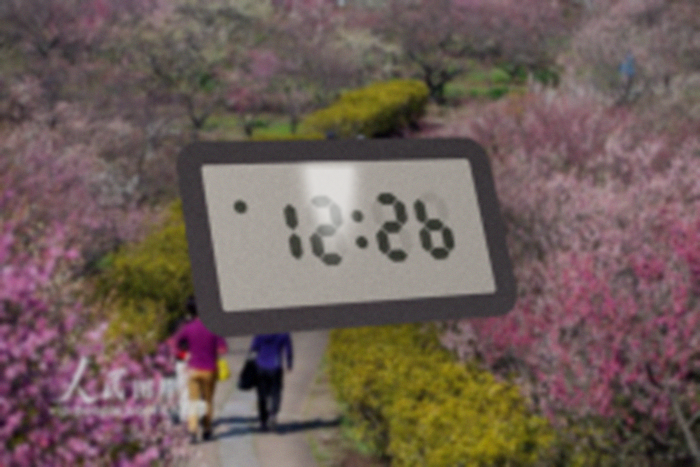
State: 12:26
